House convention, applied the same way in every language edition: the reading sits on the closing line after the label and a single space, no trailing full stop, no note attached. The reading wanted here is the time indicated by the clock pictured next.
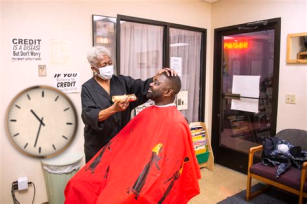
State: 10:32
